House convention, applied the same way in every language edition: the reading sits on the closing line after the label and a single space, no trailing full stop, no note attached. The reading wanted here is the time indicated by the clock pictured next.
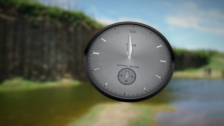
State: 11:59
